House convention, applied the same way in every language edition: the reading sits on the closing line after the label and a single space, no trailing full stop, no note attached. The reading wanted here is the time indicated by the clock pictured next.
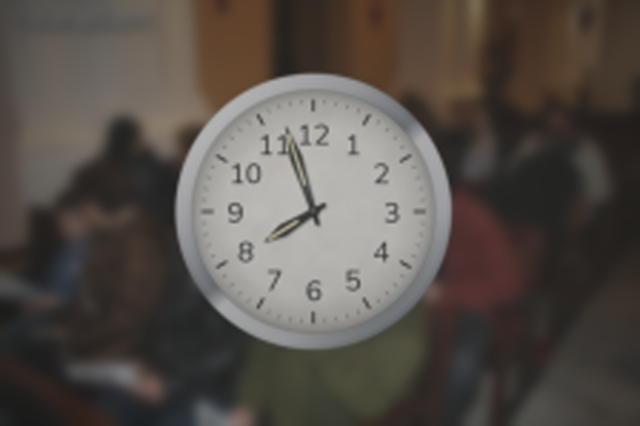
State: 7:57
